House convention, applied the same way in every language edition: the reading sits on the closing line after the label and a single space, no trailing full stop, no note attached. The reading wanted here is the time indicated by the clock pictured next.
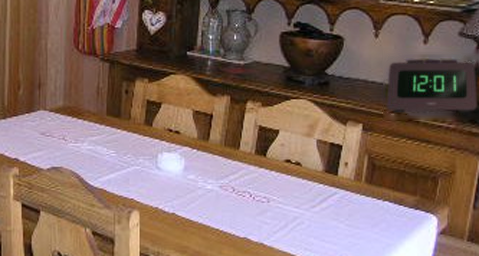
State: 12:01
